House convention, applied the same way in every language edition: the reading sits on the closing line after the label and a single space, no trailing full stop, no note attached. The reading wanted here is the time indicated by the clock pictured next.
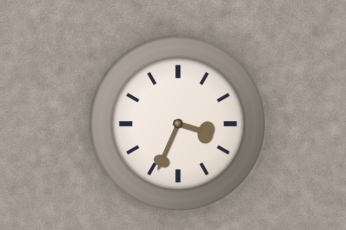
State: 3:34
